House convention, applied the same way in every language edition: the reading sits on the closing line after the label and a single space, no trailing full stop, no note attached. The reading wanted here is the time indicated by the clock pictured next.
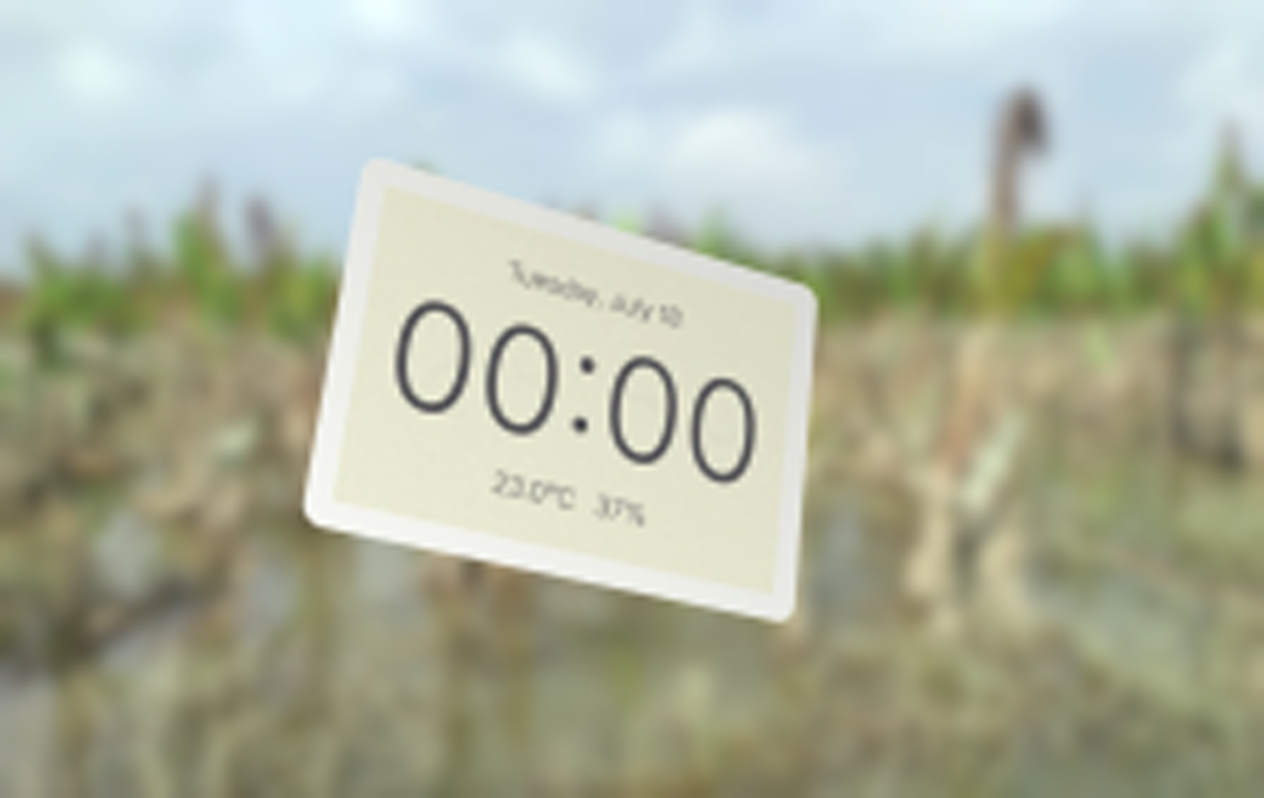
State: 0:00
